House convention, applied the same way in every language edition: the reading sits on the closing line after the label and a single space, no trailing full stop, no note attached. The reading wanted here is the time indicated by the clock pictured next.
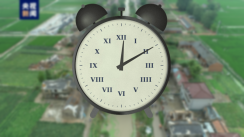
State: 12:10
